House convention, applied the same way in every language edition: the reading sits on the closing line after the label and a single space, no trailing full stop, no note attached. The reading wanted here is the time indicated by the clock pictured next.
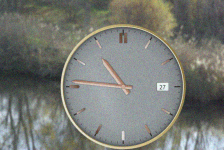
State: 10:46
